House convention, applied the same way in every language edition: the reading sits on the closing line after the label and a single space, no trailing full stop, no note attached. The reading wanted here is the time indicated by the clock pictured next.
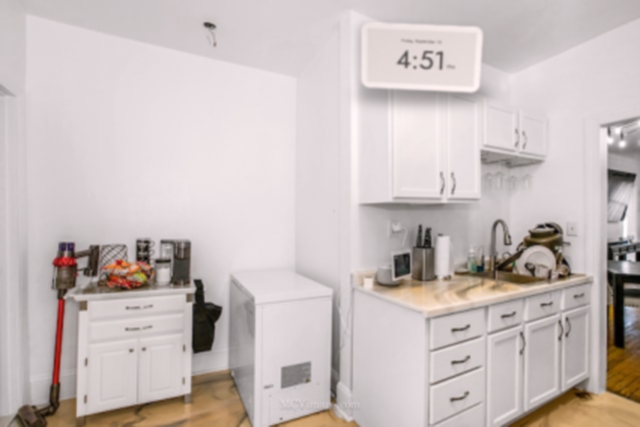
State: 4:51
